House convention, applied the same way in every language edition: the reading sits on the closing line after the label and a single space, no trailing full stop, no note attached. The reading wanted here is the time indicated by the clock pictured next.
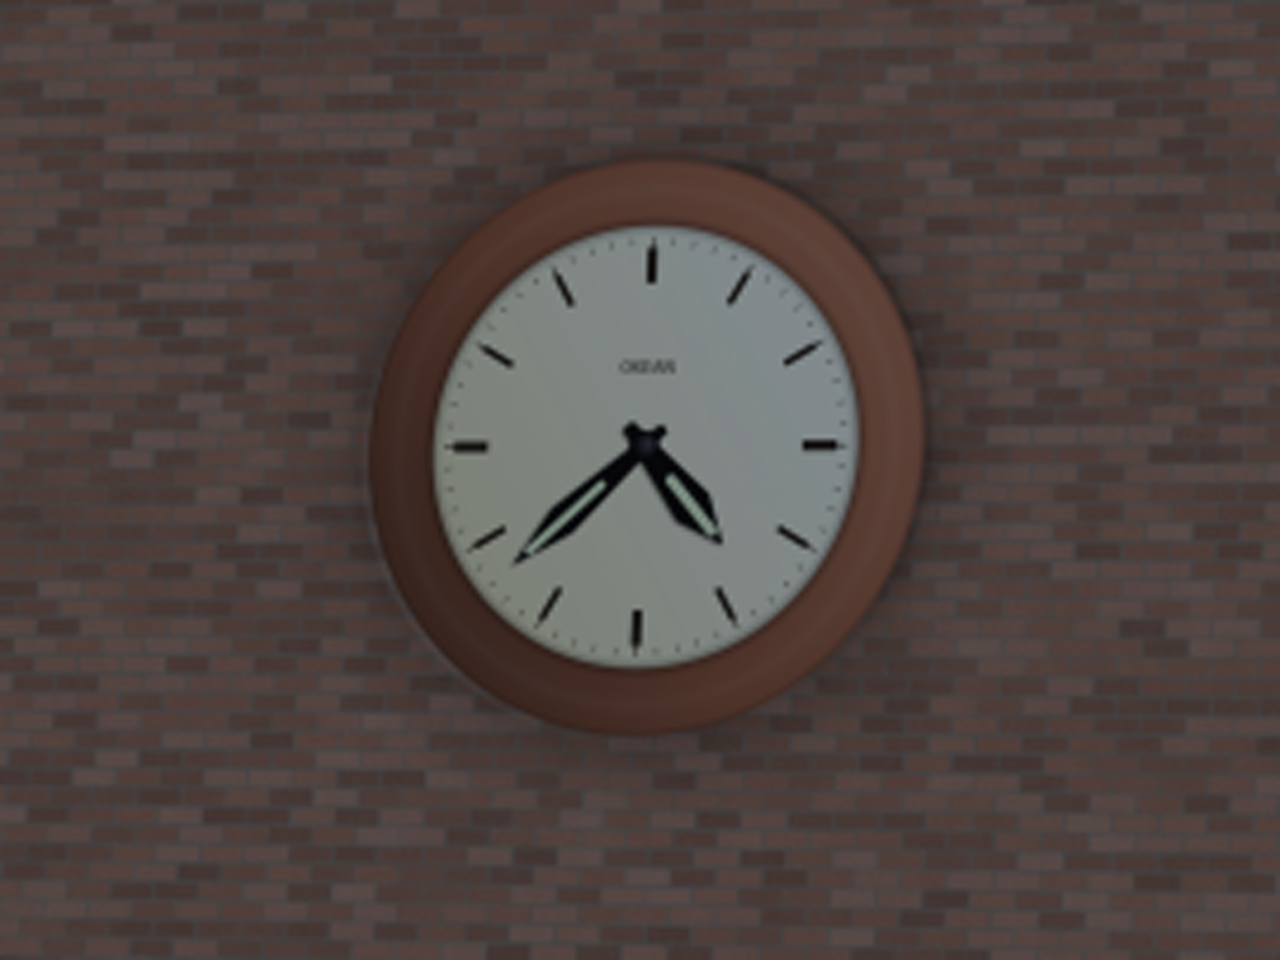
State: 4:38
